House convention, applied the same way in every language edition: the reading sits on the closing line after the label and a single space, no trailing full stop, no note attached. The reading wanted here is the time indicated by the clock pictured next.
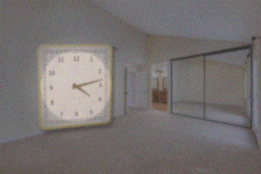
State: 4:13
